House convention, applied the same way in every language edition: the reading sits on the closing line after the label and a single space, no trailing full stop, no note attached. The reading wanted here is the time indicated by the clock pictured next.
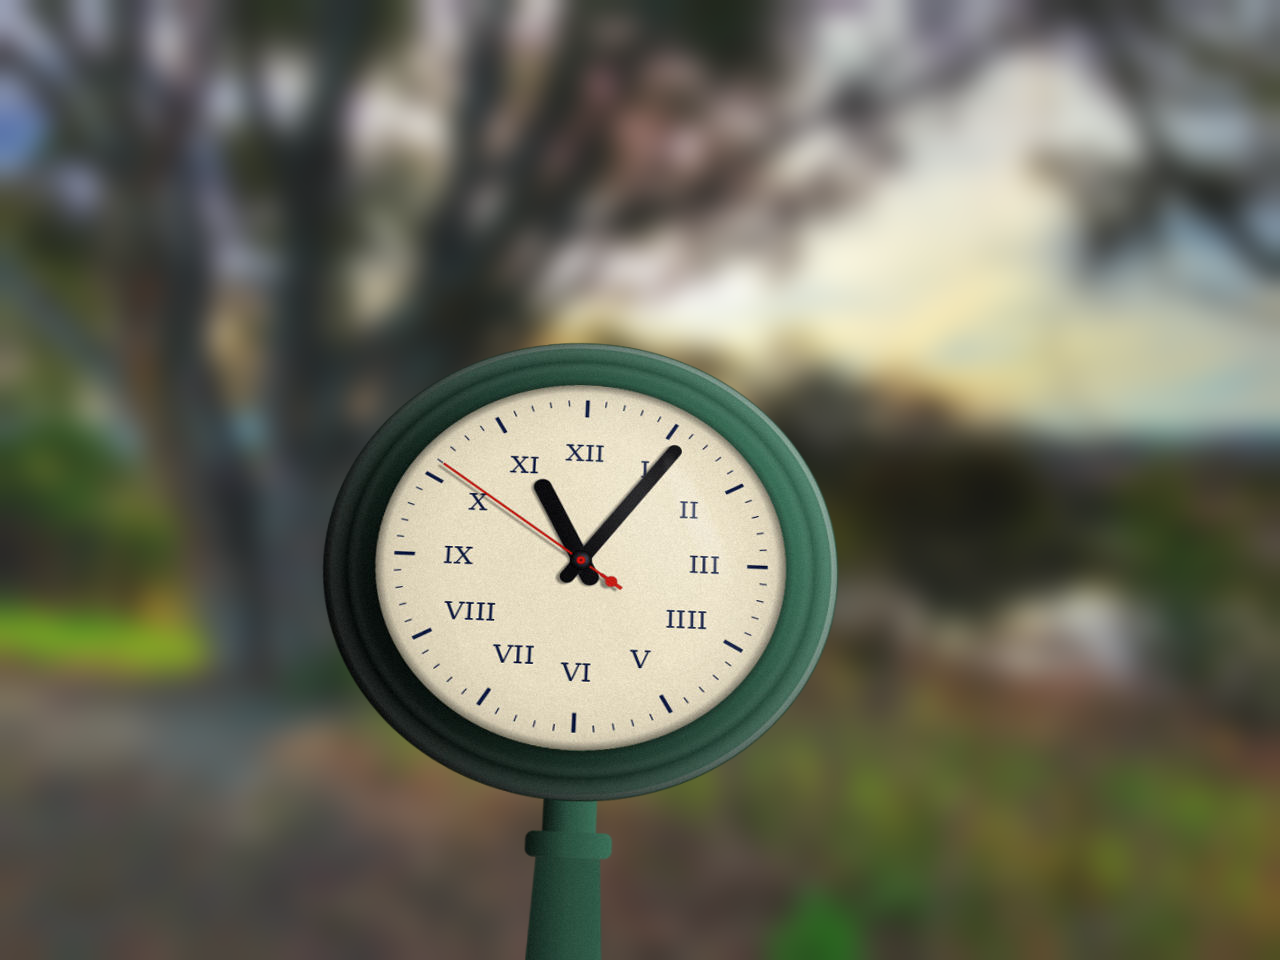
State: 11:05:51
